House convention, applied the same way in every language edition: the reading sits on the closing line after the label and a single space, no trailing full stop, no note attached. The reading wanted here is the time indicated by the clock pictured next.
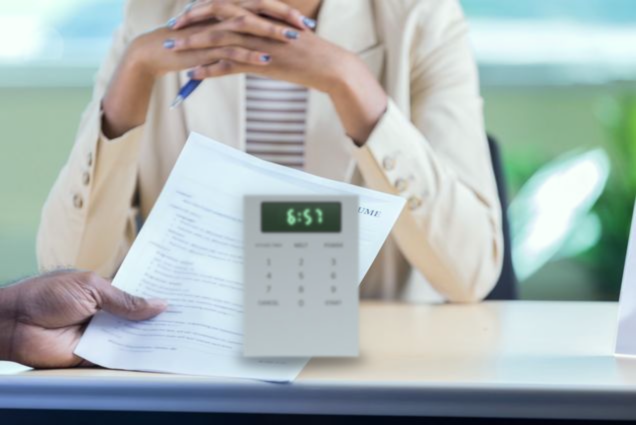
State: 6:57
